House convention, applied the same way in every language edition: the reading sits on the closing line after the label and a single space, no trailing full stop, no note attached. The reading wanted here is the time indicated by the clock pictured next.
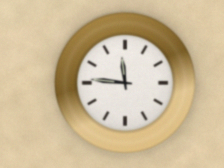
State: 11:46
